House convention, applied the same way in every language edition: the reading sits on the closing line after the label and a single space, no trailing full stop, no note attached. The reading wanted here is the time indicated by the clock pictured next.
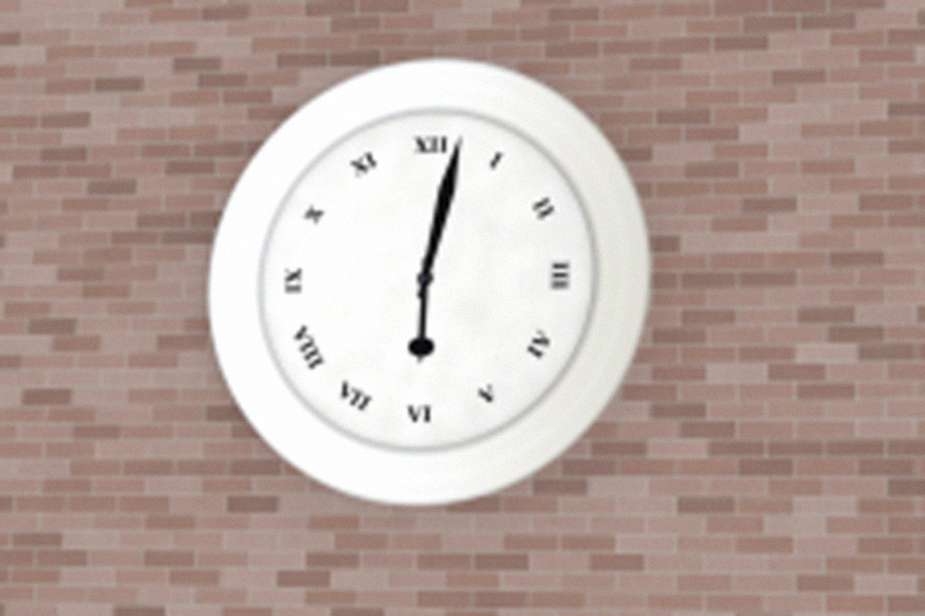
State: 6:02
